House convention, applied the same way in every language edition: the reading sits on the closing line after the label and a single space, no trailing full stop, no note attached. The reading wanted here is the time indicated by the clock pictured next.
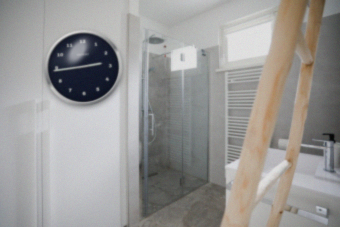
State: 2:44
